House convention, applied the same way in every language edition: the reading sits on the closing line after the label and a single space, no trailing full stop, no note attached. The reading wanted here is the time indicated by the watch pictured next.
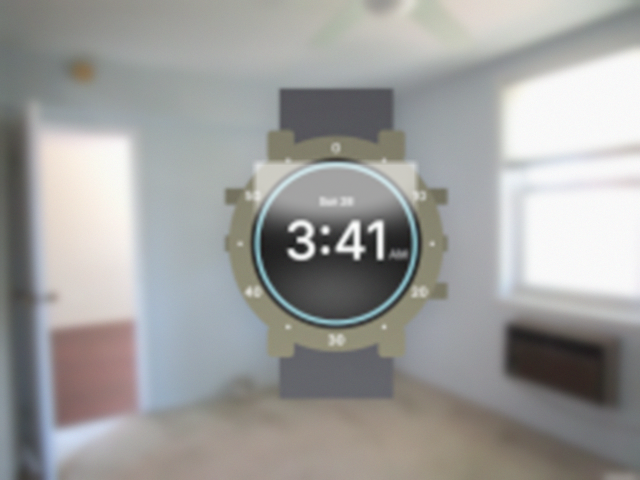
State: 3:41
